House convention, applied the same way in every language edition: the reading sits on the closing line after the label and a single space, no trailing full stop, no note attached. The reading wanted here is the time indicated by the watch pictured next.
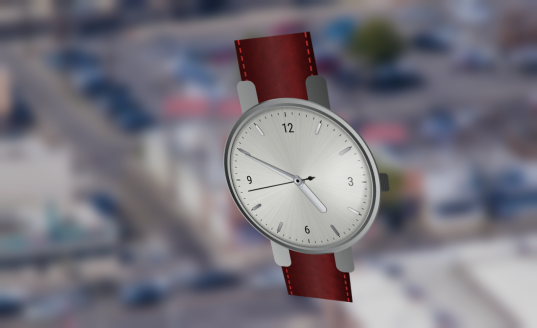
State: 4:49:43
